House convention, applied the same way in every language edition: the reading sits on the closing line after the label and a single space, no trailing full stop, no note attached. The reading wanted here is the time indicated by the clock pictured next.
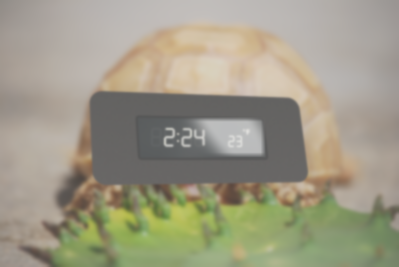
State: 2:24
